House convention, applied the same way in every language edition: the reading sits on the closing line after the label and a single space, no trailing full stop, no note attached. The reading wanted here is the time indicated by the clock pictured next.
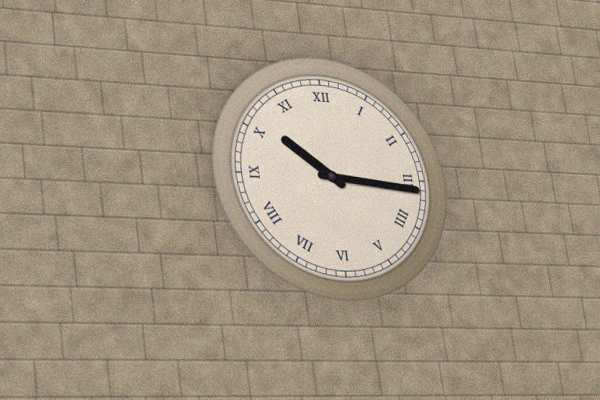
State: 10:16
